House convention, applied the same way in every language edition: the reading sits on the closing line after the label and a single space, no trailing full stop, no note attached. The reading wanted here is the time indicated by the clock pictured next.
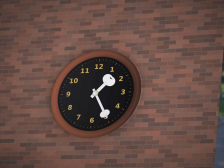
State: 1:25
